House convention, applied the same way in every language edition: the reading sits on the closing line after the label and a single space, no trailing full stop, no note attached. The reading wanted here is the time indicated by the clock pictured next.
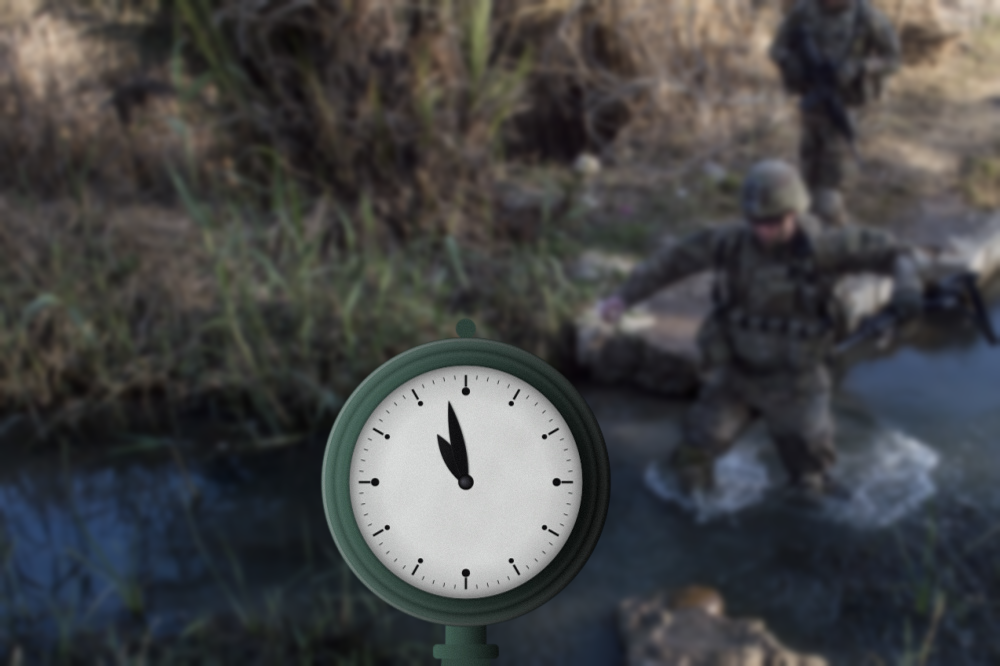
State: 10:58
